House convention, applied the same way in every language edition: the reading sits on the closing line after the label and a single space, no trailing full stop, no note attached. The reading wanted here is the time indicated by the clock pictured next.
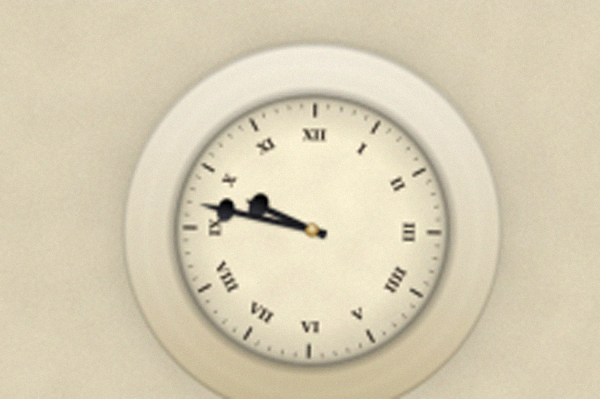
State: 9:47
